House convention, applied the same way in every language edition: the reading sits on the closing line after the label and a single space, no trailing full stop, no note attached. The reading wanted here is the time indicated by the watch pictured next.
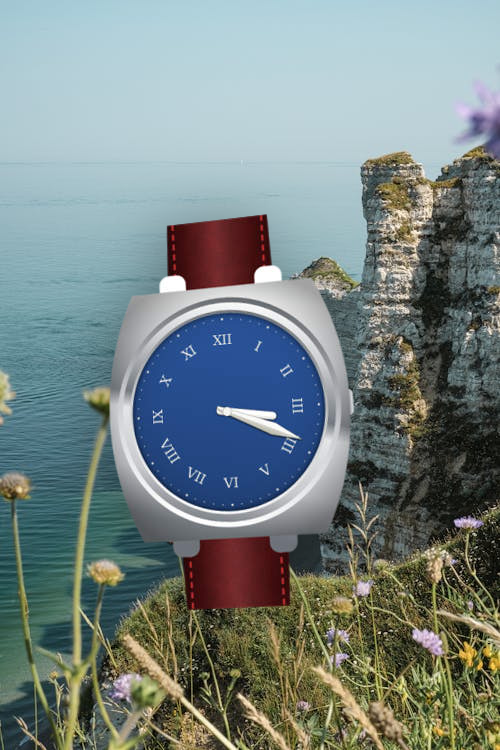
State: 3:19
